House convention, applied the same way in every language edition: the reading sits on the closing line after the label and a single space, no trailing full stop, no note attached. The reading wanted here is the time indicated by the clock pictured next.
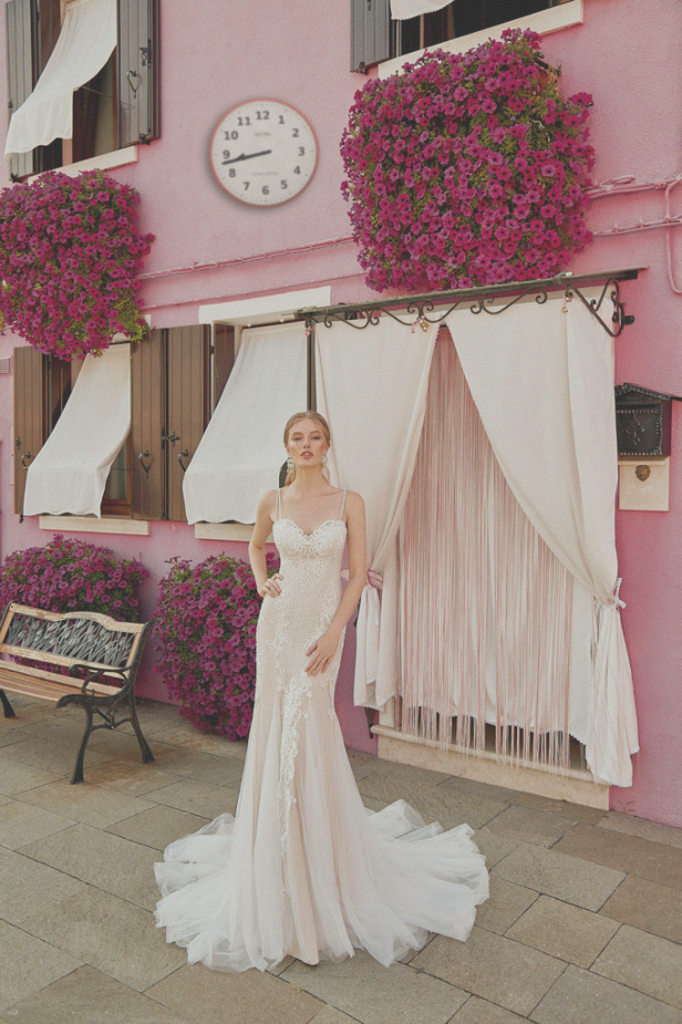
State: 8:43
